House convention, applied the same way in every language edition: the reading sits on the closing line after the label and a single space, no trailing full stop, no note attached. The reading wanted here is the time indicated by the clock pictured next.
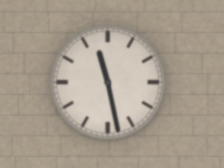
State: 11:28
